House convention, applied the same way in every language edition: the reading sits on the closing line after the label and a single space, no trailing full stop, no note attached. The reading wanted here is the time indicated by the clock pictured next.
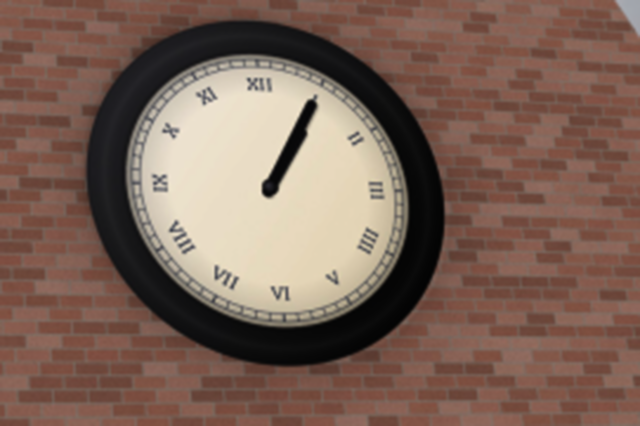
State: 1:05
